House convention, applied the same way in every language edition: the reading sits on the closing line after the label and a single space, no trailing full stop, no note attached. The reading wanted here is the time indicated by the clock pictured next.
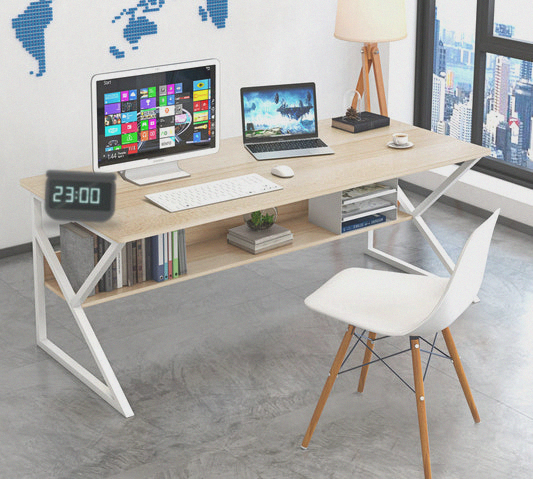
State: 23:00
